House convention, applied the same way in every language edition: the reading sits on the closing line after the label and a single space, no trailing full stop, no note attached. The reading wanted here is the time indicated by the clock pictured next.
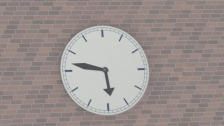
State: 5:47
